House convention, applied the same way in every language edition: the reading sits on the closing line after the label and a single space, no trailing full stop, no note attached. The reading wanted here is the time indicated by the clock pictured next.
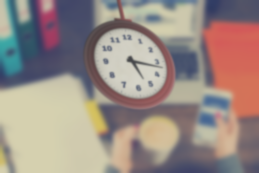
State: 5:17
